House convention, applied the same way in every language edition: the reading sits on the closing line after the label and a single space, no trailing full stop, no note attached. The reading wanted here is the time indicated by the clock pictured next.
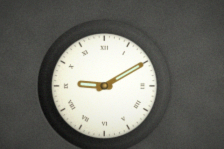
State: 9:10
